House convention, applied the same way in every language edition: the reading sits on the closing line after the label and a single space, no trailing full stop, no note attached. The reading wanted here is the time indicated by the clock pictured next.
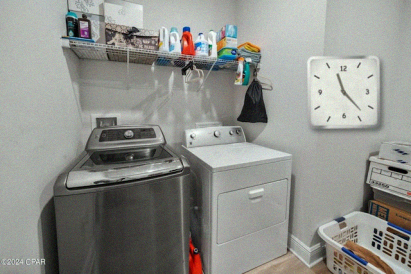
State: 11:23
